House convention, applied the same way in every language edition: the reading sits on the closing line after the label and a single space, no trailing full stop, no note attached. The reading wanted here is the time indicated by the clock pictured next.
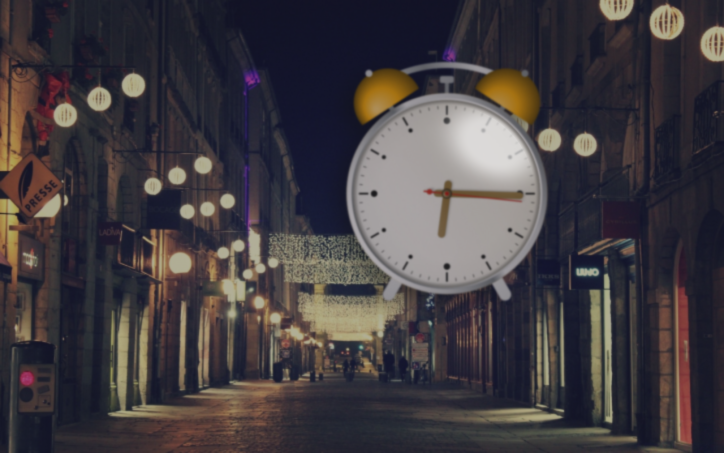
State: 6:15:16
